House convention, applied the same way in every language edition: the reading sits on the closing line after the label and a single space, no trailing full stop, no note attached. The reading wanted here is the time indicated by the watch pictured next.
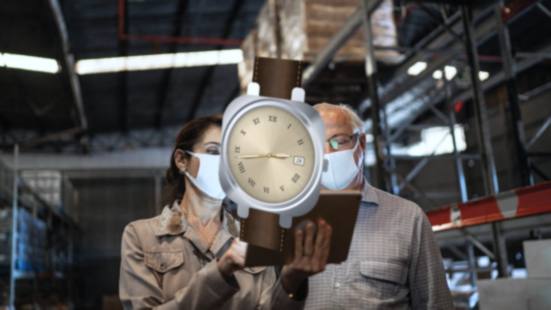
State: 2:43
